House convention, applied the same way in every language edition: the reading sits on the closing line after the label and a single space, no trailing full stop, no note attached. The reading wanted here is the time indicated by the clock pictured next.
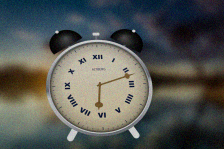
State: 6:12
